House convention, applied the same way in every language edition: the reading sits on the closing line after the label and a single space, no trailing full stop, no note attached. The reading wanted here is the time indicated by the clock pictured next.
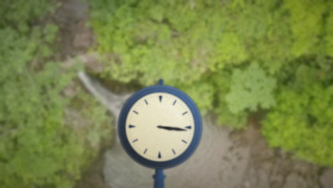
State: 3:16
